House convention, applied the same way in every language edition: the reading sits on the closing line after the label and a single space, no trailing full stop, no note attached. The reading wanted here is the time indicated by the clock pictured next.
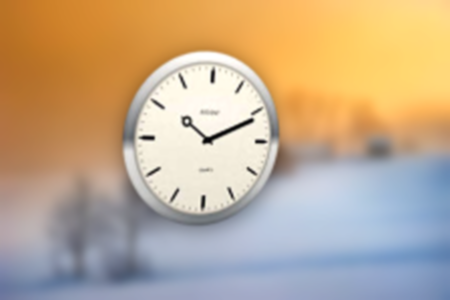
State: 10:11
